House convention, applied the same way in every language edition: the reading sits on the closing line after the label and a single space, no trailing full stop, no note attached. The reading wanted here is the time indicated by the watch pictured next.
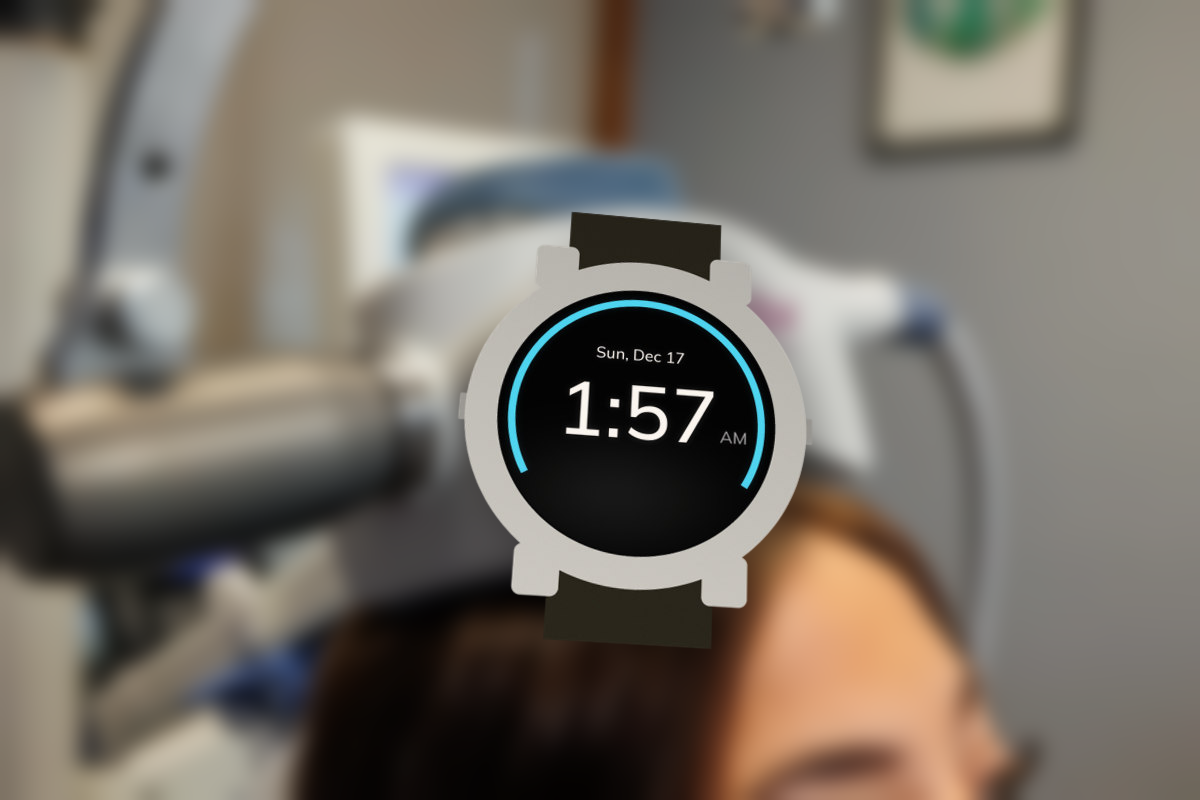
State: 1:57
